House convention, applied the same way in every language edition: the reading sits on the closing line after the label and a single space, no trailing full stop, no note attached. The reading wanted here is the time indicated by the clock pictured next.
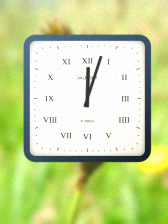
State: 12:03
